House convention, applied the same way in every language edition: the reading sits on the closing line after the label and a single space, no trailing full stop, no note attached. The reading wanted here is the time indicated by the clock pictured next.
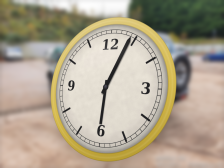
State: 6:04
